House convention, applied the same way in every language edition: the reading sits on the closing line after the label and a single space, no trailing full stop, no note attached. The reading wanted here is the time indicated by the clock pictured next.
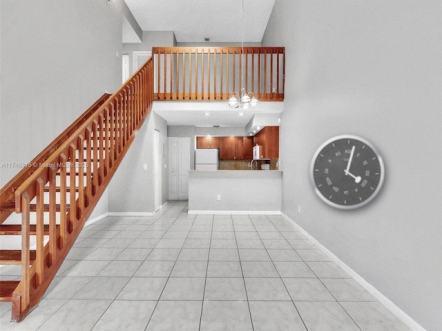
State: 4:02
